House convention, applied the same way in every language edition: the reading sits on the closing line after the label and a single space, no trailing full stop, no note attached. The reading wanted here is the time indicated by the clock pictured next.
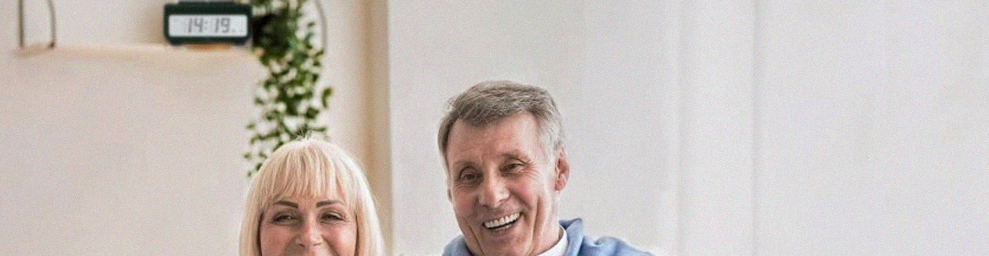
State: 14:19
